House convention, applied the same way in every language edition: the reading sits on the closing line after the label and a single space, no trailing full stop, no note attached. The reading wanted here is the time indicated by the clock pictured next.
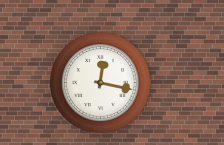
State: 12:17
